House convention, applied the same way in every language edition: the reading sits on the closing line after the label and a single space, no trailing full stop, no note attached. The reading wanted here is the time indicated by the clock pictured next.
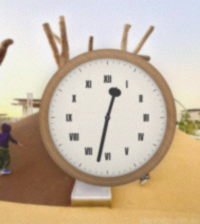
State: 12:32
